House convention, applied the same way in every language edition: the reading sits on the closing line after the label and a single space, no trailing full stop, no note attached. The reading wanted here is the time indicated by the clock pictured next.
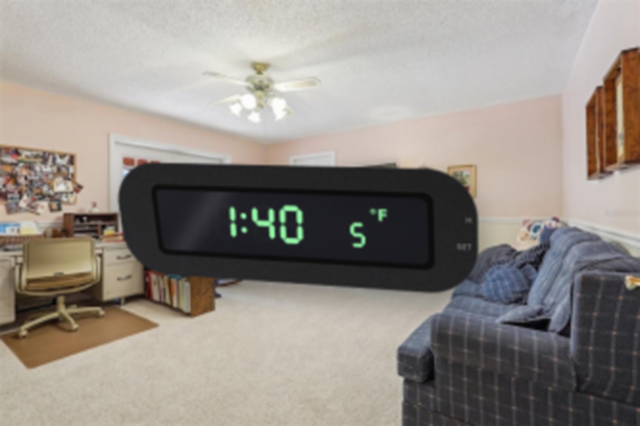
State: 1:40
